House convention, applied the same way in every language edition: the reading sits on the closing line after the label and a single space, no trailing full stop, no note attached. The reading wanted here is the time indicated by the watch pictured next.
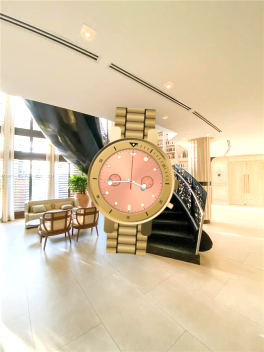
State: 3:44
